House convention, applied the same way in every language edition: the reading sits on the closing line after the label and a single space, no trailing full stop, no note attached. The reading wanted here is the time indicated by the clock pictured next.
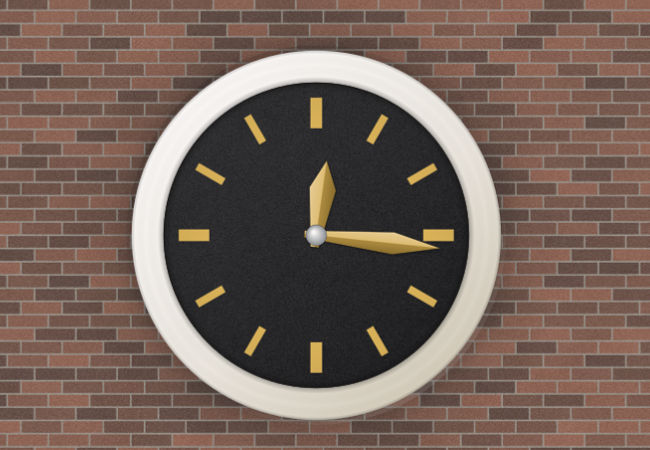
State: 12:16
